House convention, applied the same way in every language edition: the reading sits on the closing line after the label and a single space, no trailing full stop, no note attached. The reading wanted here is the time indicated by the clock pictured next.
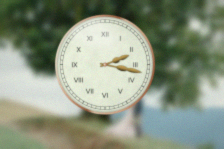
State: 2:17
